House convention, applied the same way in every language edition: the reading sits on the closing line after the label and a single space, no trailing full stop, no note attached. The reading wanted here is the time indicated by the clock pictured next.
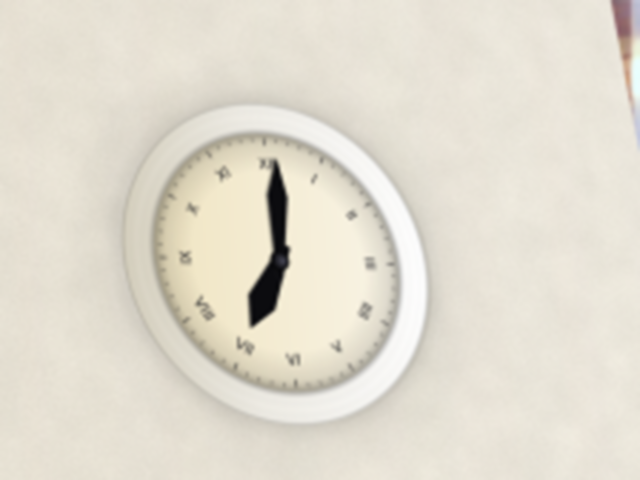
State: 7:01
